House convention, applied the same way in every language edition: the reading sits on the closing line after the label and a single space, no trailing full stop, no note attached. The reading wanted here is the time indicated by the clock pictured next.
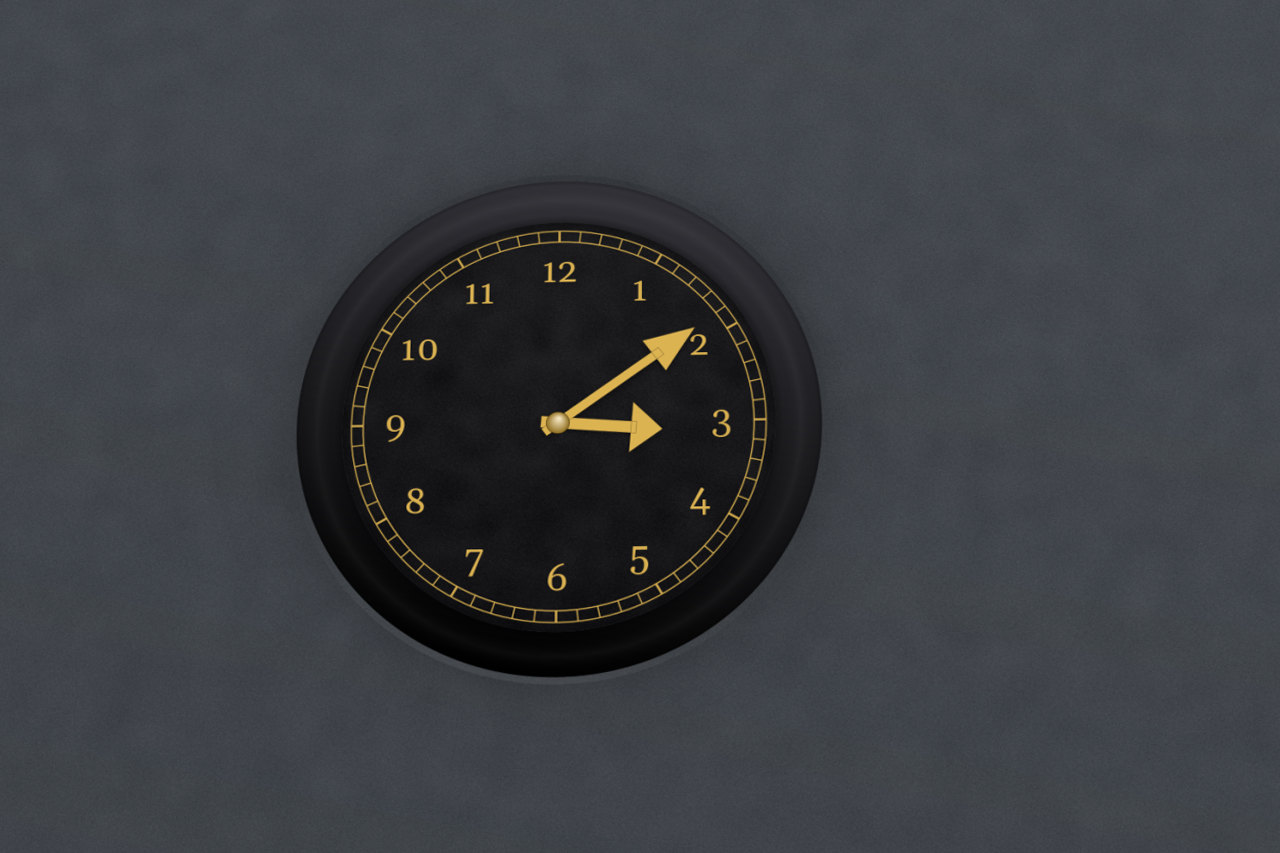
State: 3:09
